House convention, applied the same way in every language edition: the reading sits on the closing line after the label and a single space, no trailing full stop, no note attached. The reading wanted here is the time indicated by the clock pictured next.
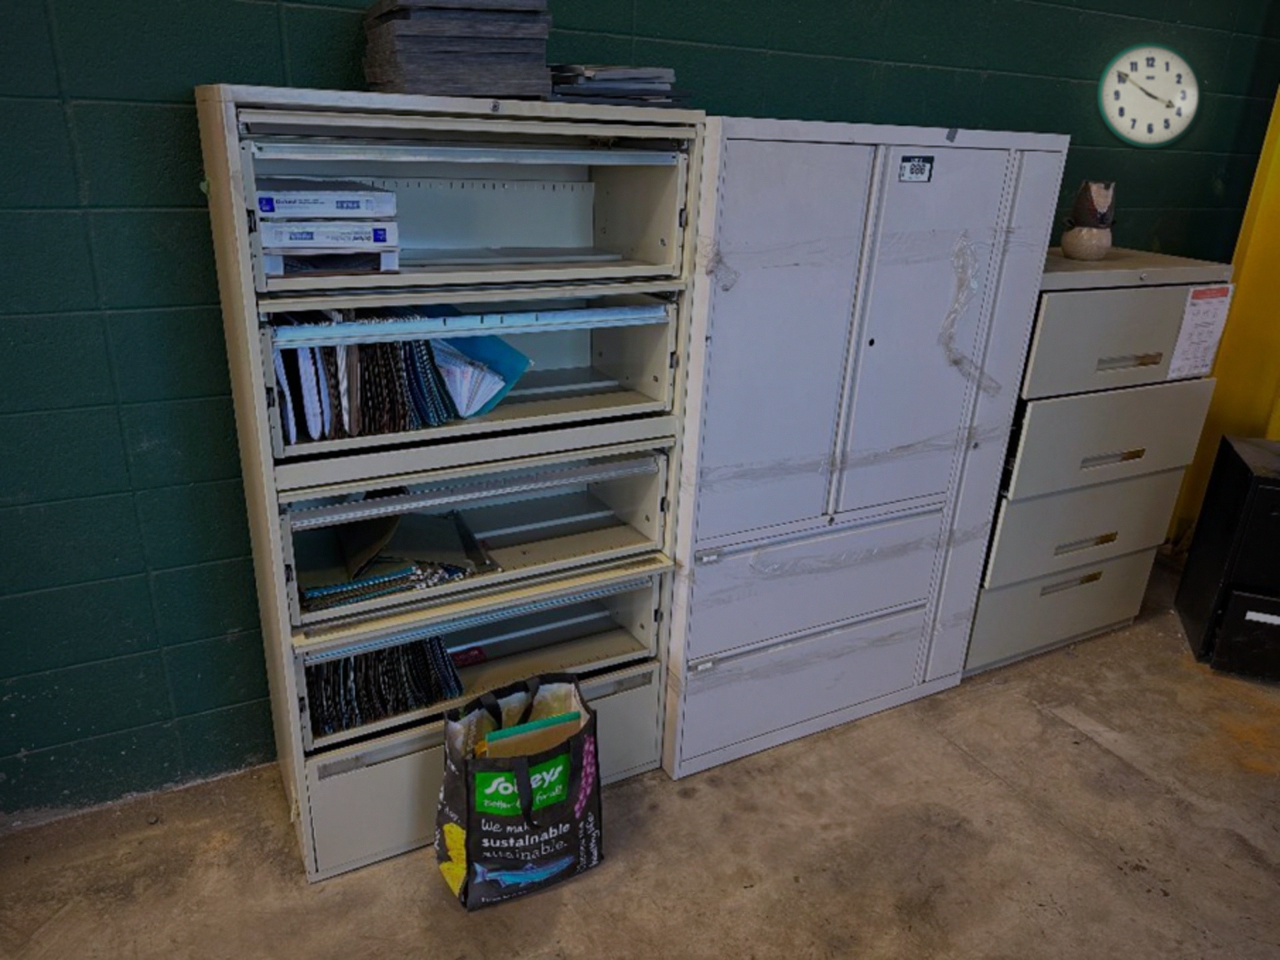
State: 3:51
